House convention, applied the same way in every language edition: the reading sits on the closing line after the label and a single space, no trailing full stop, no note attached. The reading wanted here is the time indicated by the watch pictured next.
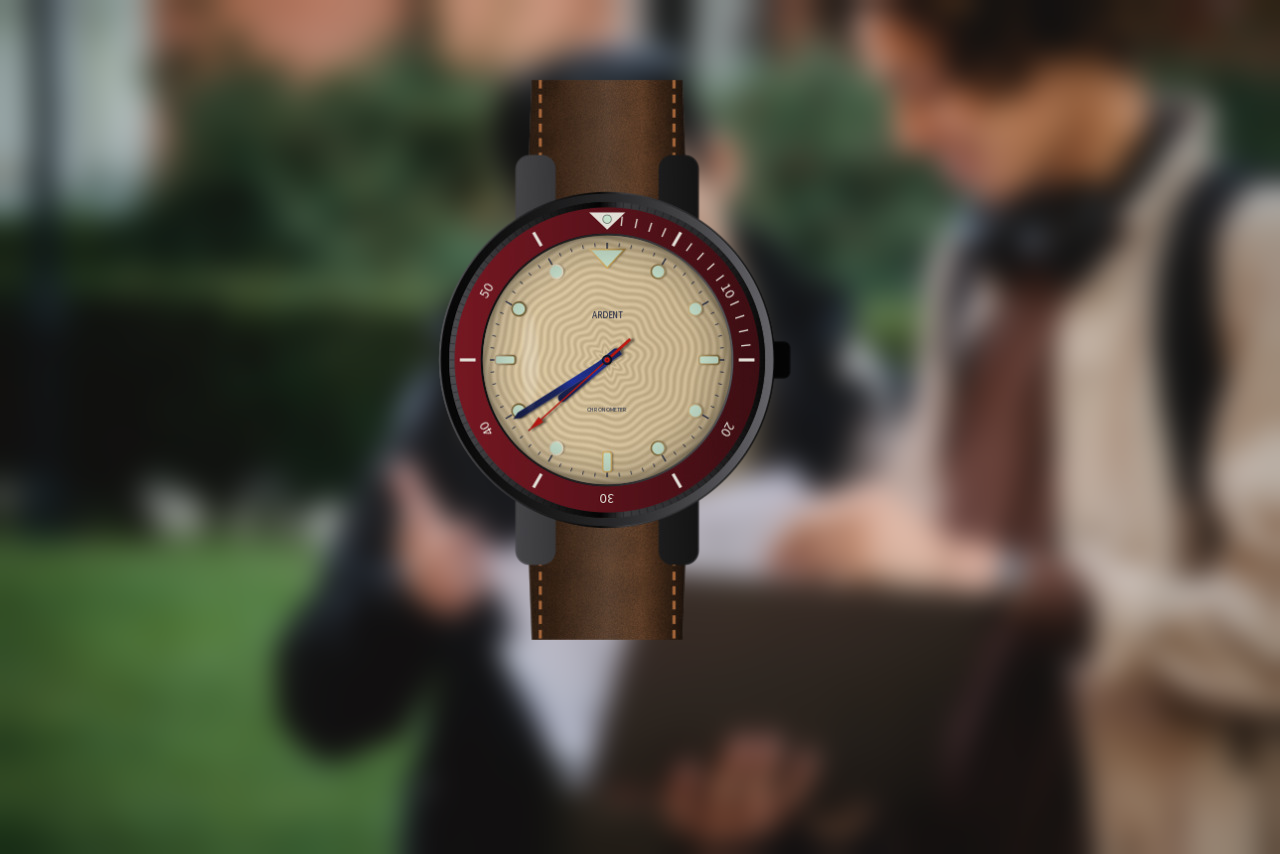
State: 7:39:38
